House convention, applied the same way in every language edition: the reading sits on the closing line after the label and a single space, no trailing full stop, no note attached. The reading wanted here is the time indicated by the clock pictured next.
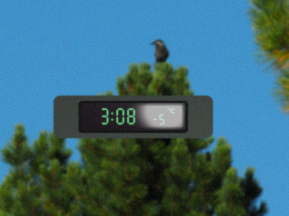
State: 3:08
